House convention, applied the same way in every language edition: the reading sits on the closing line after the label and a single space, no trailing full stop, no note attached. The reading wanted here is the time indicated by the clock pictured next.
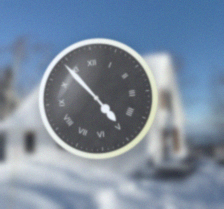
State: 4:54
